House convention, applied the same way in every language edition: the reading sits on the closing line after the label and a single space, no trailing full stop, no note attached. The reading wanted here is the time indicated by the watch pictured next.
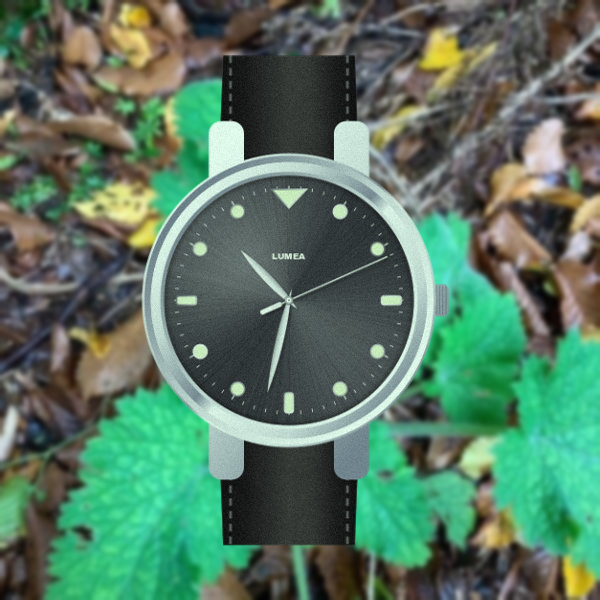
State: 10:32:11
